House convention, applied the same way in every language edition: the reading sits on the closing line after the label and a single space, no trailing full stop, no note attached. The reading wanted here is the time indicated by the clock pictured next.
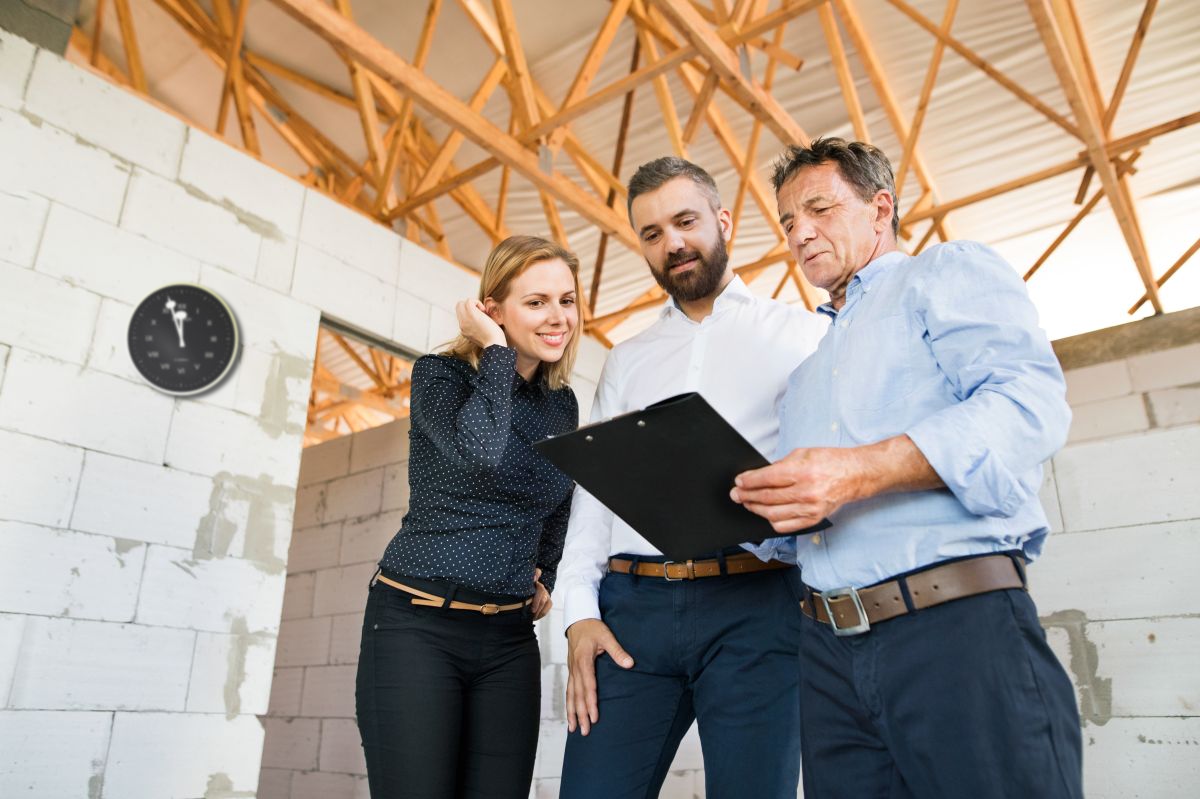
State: 11:57
